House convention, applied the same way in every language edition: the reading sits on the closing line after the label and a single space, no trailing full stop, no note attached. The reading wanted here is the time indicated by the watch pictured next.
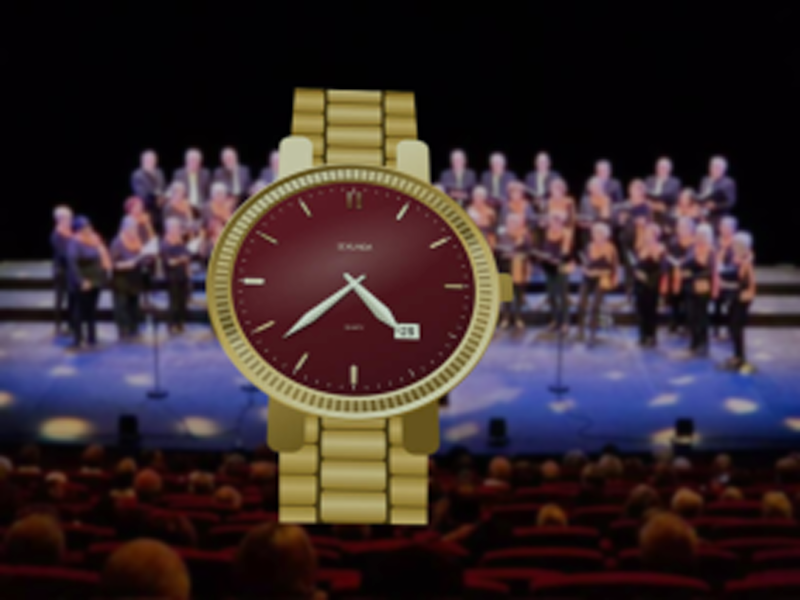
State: 4:38
